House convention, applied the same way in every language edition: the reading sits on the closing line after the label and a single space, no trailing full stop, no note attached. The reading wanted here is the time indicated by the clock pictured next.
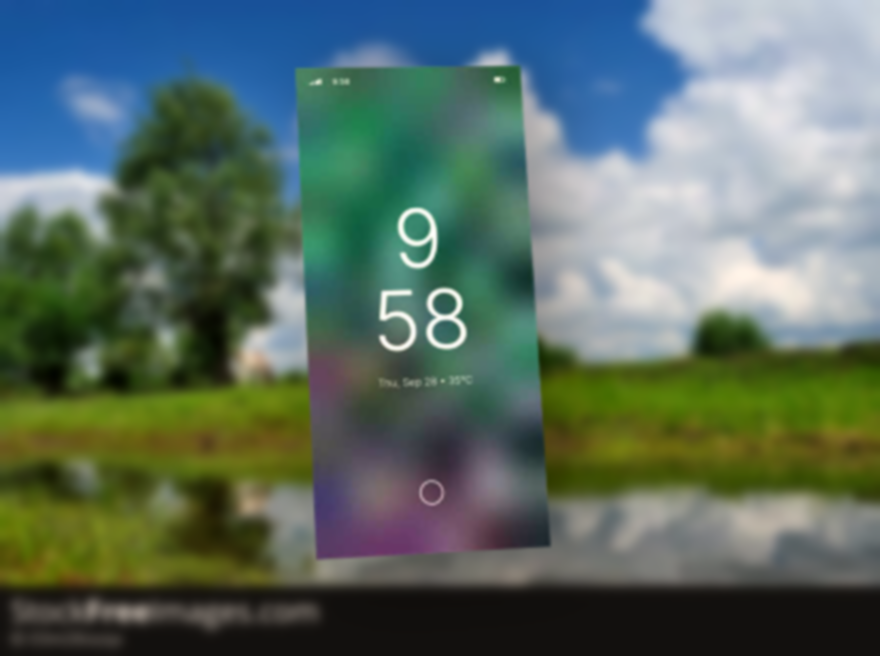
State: 9:58
